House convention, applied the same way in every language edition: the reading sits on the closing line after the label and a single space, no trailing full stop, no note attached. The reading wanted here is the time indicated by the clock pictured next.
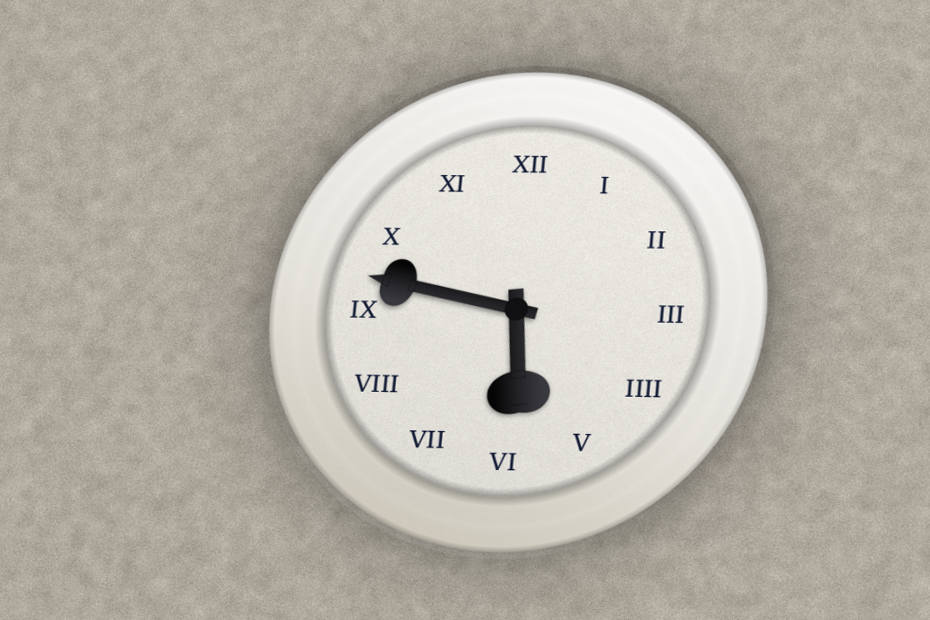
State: 5:47
